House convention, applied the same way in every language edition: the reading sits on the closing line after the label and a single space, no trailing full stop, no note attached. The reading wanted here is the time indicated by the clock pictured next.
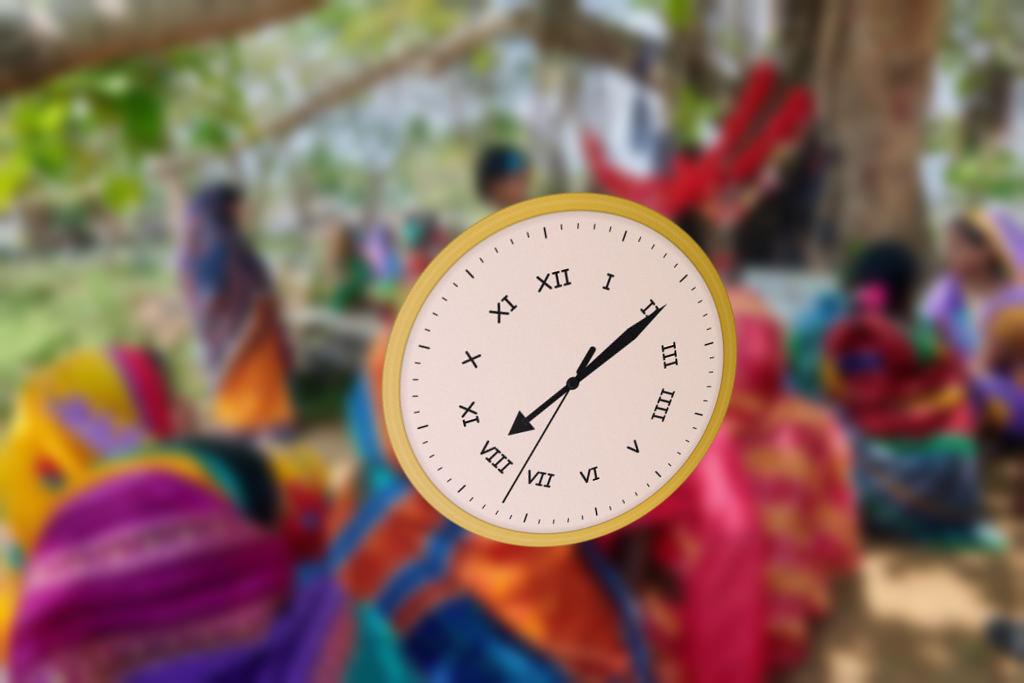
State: 8:10:37
